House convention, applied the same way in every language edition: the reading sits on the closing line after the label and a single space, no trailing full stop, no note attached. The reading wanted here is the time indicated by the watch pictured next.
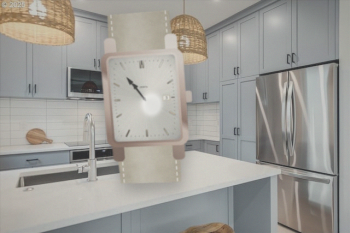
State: 10:54
